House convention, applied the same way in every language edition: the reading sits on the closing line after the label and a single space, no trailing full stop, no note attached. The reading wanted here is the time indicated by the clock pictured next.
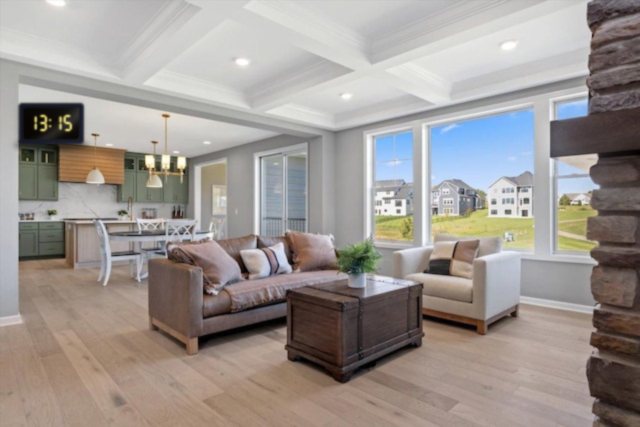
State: 13:15
